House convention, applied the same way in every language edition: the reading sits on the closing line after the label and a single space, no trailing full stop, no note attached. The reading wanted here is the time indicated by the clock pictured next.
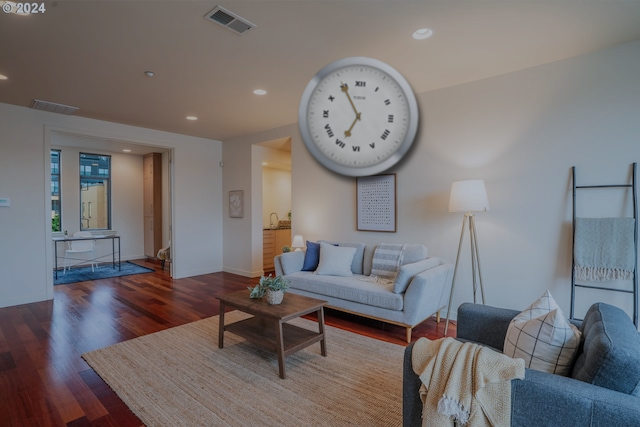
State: 6:55
